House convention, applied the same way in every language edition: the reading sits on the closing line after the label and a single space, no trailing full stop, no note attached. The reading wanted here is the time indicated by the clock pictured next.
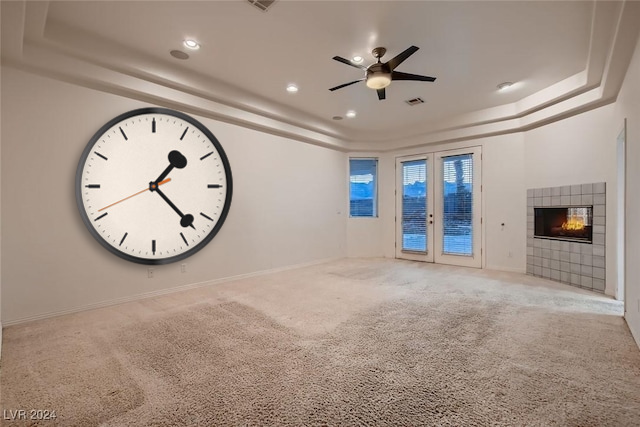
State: 1:22:41
